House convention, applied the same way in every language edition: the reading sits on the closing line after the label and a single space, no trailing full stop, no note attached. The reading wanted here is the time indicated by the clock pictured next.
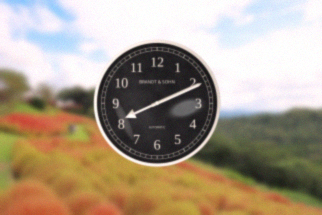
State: 8:11
